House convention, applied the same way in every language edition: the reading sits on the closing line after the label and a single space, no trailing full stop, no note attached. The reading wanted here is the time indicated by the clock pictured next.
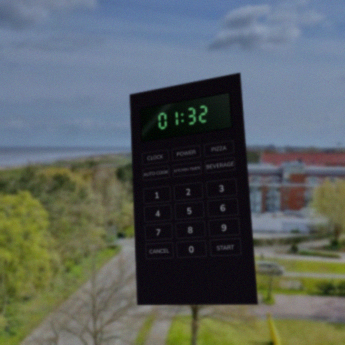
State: 1:32
